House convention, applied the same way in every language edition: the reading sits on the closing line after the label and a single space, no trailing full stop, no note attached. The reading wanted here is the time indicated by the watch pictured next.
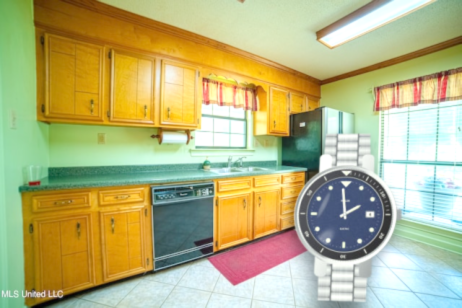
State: 1:59
